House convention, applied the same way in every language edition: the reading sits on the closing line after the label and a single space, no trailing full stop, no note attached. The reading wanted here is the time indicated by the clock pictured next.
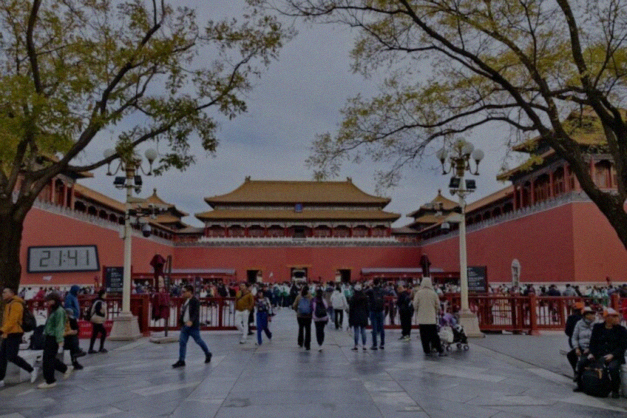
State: 21:41
